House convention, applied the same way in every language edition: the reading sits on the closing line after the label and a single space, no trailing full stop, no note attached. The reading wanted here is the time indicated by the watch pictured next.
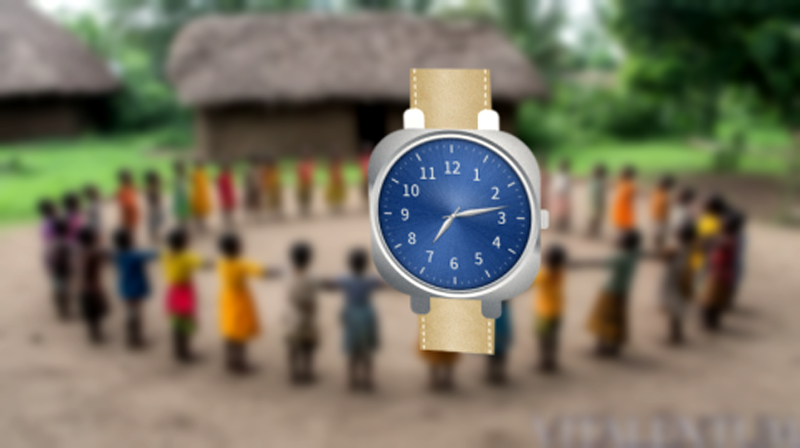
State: 7:13
